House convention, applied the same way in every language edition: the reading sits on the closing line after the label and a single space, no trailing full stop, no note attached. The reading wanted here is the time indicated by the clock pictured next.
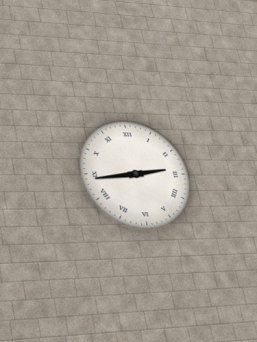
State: 2:44
